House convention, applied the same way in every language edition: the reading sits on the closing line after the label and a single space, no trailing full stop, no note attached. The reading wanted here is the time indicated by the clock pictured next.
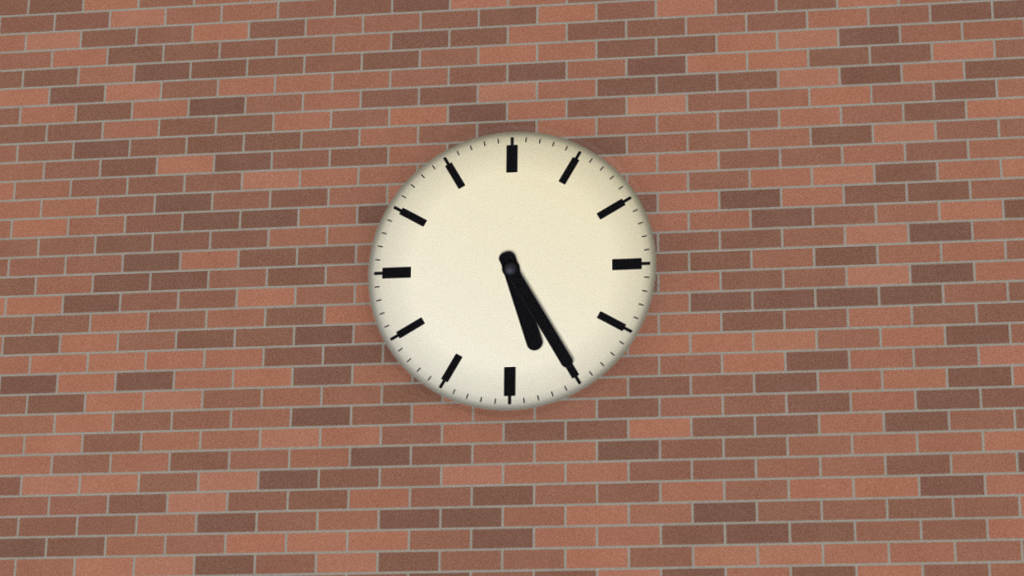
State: 5:25
